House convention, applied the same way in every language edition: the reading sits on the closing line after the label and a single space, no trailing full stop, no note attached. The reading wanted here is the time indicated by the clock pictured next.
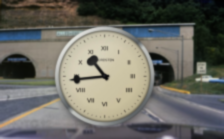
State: 10:44
